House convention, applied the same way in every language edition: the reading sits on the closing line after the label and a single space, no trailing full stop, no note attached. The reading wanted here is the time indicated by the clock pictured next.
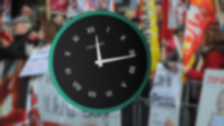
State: 12:16
